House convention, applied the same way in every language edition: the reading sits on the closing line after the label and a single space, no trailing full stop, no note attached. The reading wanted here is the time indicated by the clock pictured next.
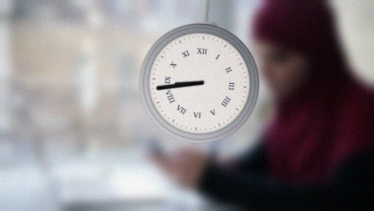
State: 8:43
